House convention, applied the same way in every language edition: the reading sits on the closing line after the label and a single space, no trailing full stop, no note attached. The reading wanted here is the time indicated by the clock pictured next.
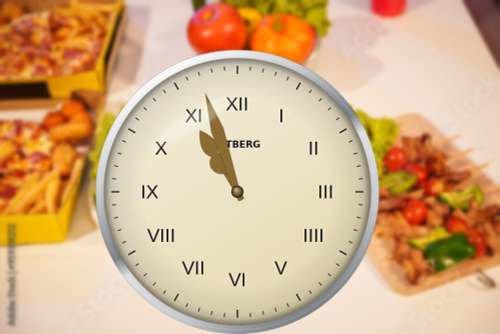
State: 10:57
